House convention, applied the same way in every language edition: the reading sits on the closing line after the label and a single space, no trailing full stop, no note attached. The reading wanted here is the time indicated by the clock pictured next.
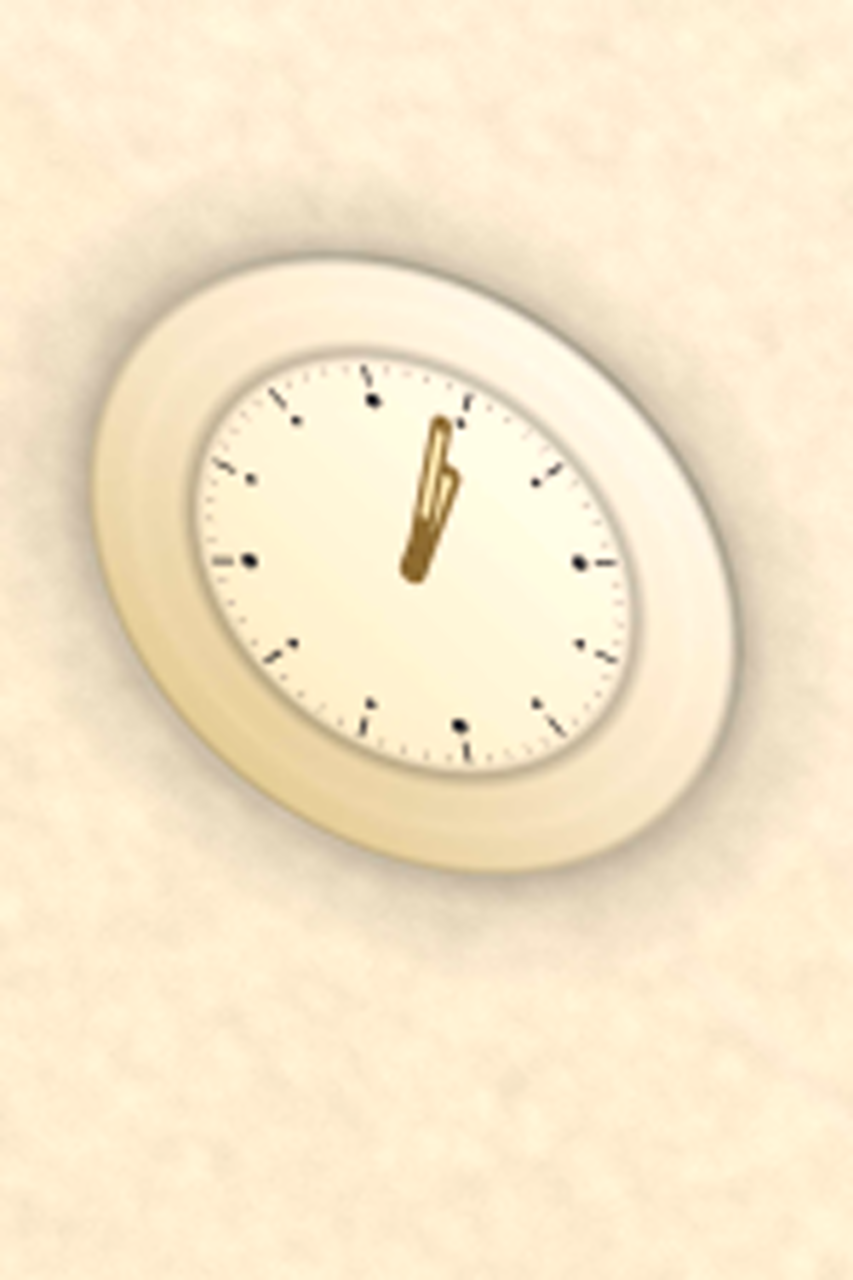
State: 1:04
